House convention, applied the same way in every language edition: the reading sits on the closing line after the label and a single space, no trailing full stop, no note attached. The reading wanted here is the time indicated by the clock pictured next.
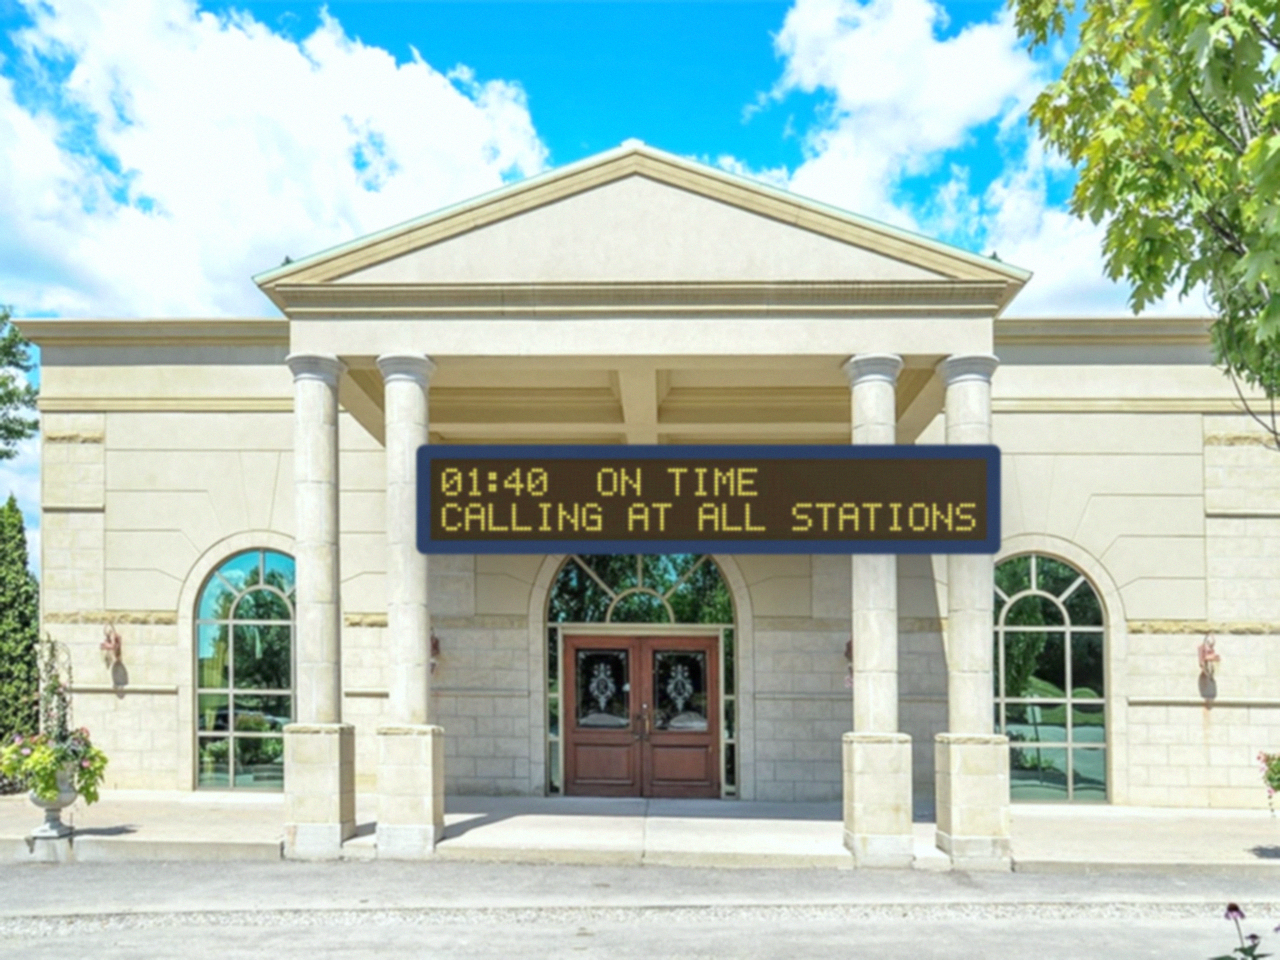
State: 1:40
